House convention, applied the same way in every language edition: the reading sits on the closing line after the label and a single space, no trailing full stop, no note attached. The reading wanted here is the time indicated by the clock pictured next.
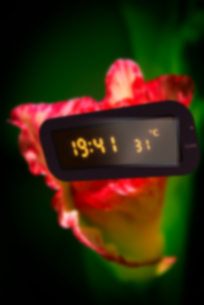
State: 19:41
